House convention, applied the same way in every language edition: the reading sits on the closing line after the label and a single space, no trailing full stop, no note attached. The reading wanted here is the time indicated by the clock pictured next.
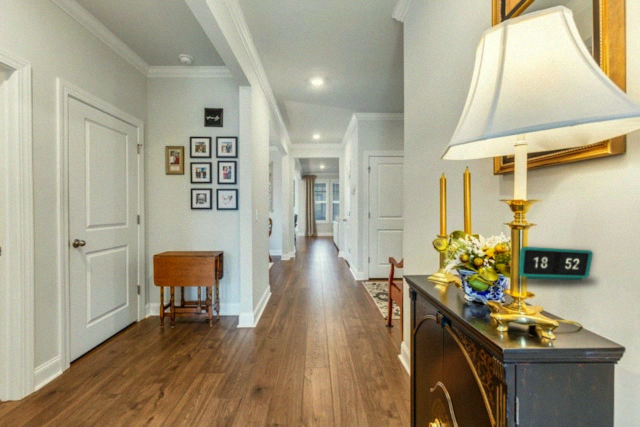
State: 18:52
